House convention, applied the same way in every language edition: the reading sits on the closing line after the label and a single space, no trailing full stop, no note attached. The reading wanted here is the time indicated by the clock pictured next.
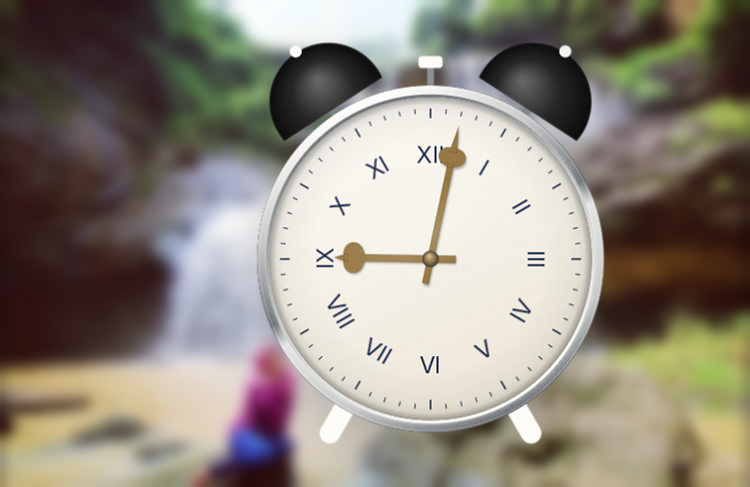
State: 9:02
